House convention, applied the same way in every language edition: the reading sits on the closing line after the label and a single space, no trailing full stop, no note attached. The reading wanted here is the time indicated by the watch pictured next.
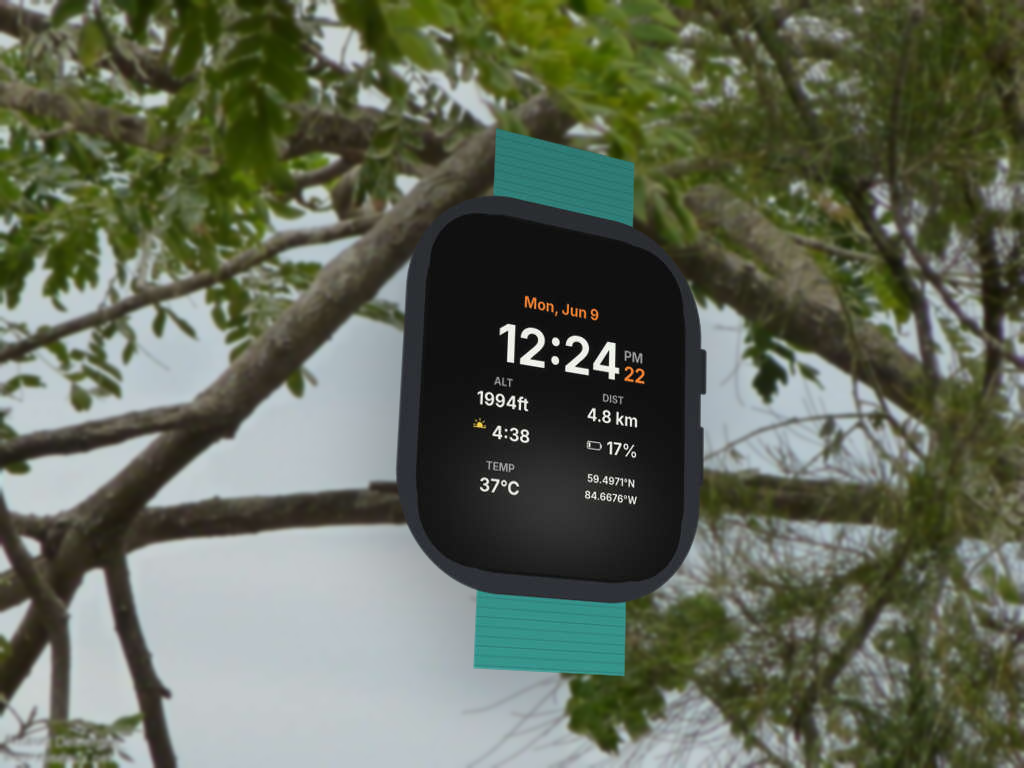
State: 12:24:22
